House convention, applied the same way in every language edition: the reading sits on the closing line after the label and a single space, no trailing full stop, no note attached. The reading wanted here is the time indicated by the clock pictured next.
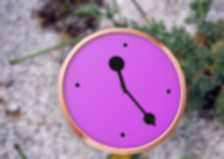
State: 11:23
